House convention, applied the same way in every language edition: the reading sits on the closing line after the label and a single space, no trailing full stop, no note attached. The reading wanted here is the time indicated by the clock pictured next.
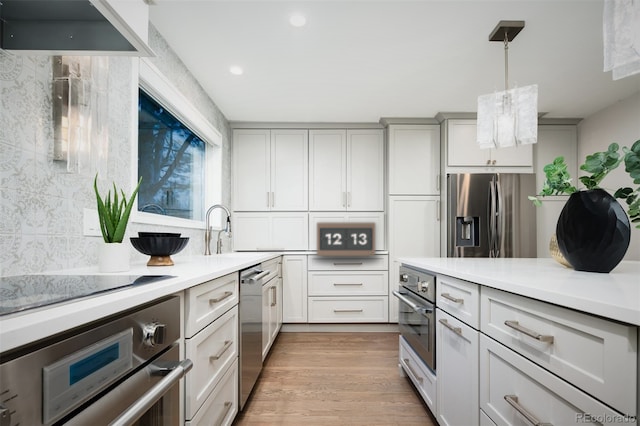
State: 12:13
